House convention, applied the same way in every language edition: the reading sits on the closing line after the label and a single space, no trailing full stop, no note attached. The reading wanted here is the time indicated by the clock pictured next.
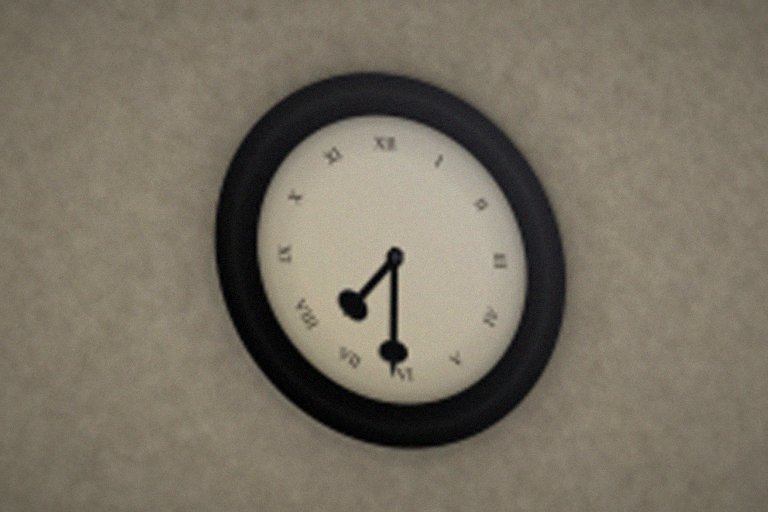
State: 7:31
